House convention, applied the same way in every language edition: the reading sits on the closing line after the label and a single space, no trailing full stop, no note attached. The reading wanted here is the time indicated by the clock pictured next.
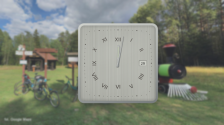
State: 12:02
